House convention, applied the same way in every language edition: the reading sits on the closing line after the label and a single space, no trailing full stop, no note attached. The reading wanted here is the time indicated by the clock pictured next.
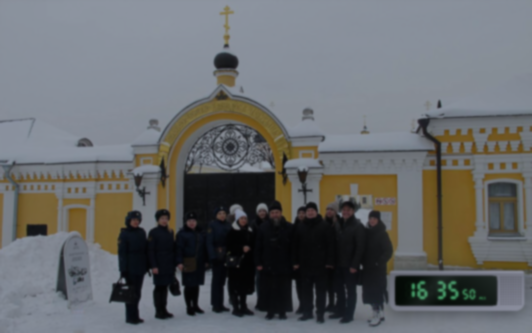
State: 16:35
